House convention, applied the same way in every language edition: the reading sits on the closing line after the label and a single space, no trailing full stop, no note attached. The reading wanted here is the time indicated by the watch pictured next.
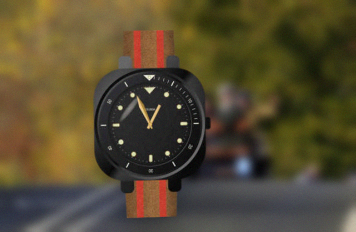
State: 12:56
